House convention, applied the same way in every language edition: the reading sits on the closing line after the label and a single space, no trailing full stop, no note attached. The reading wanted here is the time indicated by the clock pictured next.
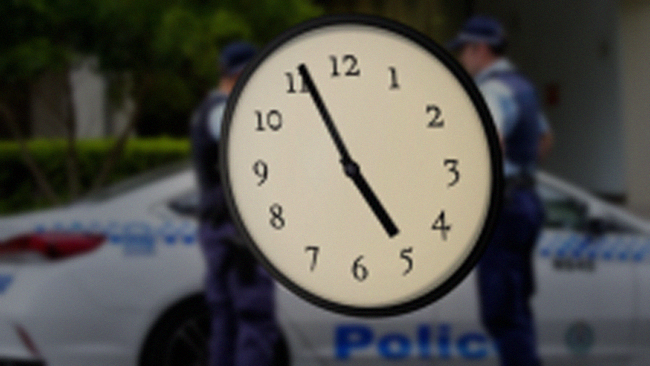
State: 4:56
